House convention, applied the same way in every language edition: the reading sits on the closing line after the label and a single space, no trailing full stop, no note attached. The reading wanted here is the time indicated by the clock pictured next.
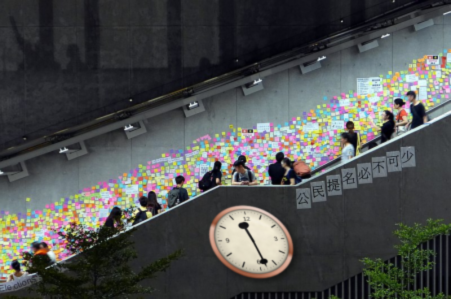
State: 11:28
